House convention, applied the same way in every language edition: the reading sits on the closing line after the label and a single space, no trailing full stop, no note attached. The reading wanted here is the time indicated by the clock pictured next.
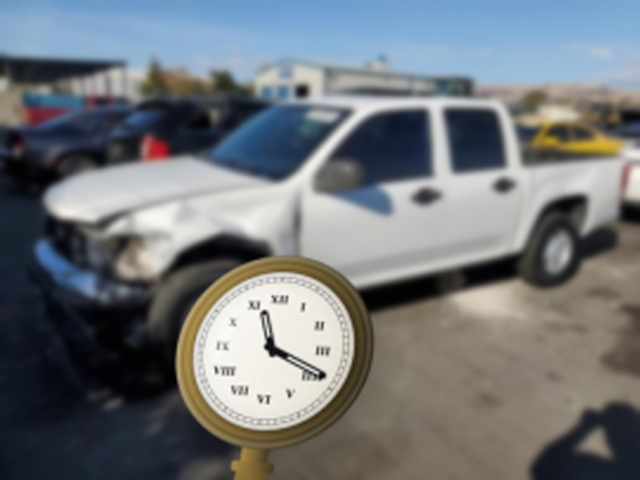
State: 11:19
